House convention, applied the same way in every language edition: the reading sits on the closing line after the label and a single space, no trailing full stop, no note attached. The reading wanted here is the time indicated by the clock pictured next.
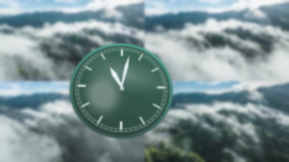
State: 11:02
